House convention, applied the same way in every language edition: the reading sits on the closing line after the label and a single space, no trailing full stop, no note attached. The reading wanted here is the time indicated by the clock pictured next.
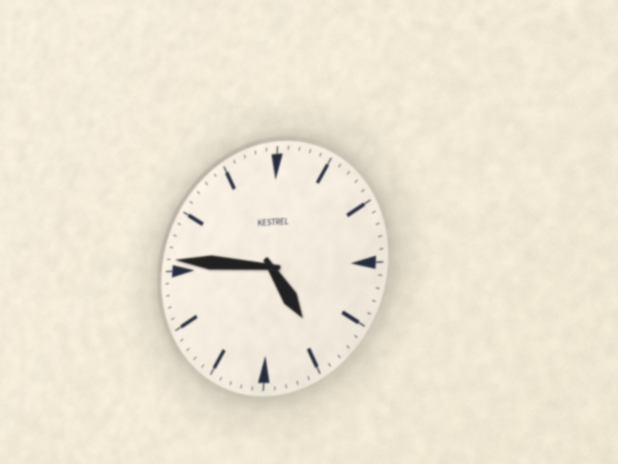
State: 4:46
